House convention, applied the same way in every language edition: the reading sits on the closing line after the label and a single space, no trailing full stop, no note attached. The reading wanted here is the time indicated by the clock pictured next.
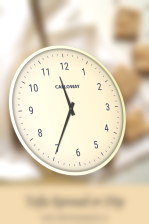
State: 11:35
